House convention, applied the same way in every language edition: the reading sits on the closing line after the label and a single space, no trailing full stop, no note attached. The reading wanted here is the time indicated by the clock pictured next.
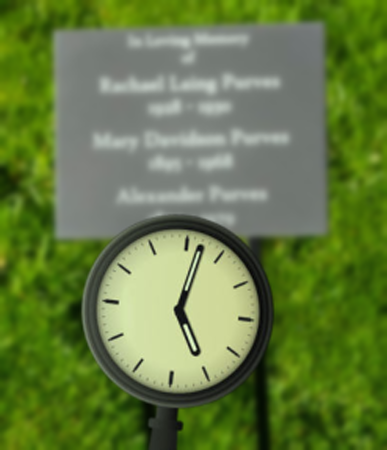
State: 5:02
